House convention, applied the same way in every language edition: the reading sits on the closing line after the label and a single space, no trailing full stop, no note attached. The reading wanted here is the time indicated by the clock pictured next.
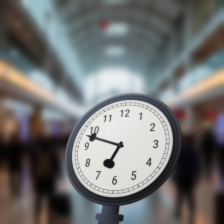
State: 6:48
